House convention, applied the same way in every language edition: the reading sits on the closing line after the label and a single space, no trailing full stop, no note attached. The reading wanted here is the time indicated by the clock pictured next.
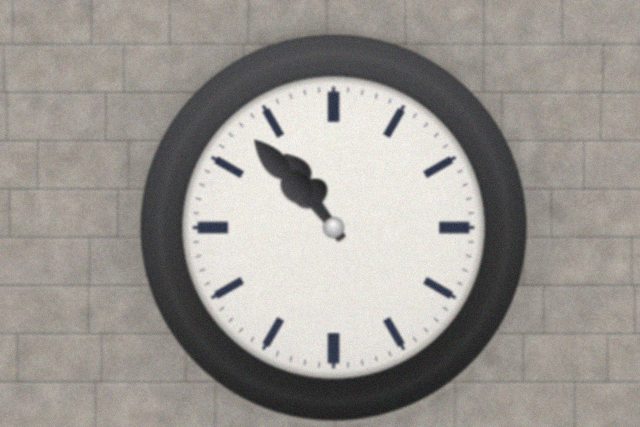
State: 10:53
